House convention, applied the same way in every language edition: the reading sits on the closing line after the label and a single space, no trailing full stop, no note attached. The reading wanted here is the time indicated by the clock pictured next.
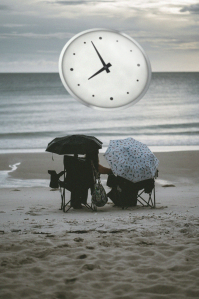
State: 7:57
